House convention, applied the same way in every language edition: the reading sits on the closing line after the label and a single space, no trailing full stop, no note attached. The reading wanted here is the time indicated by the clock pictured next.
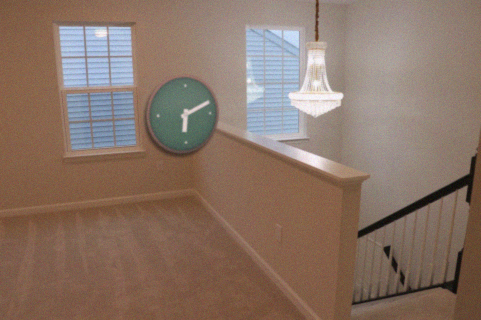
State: 6:11
